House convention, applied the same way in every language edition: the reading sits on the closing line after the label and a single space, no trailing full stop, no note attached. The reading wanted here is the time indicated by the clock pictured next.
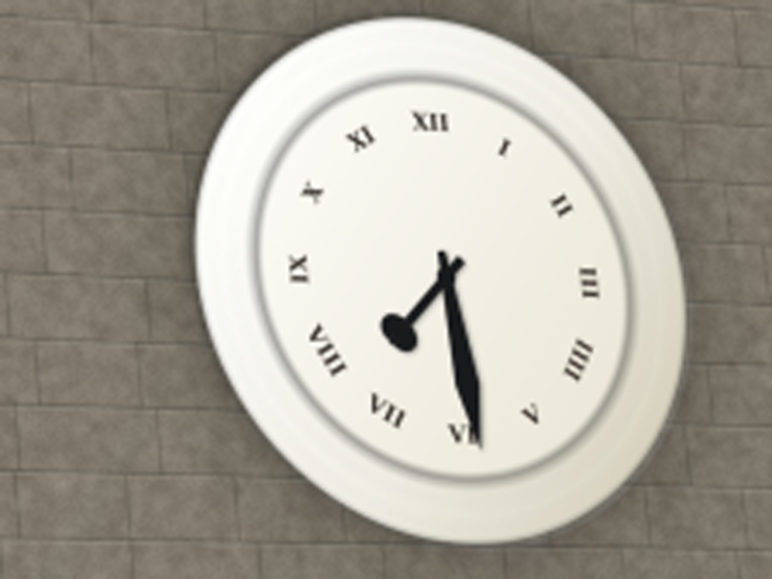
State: 7:29
